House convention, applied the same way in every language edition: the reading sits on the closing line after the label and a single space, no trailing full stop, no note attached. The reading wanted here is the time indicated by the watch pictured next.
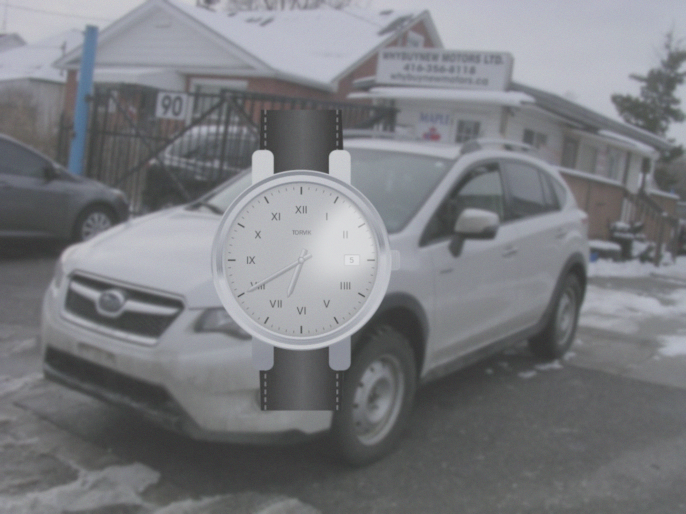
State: 6:40
